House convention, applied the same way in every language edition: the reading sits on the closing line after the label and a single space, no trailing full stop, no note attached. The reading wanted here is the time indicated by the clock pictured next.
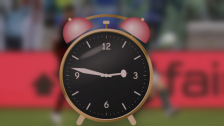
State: 2:47
